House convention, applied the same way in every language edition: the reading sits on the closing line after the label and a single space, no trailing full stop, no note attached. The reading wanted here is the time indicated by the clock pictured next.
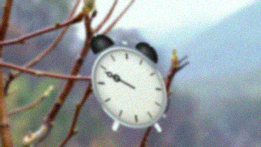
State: 9:49
